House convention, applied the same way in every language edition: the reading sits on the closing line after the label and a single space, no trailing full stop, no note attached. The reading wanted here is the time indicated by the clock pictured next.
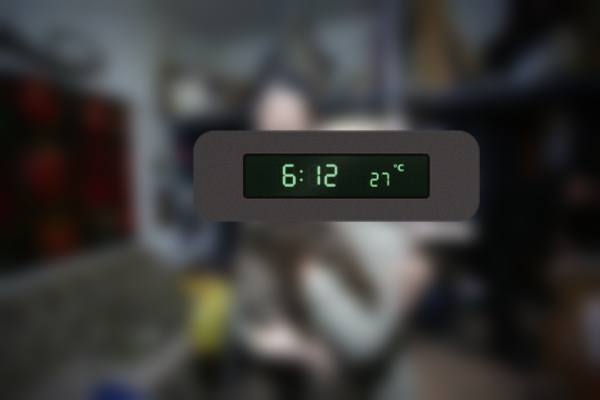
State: 6:12
